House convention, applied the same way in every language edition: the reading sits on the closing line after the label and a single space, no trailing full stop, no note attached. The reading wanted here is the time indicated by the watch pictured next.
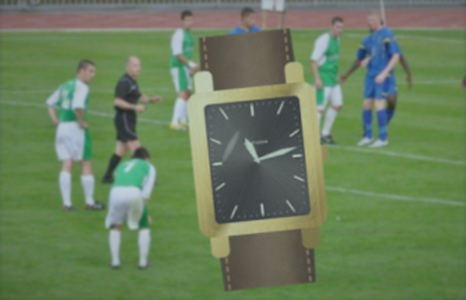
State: 11:13
